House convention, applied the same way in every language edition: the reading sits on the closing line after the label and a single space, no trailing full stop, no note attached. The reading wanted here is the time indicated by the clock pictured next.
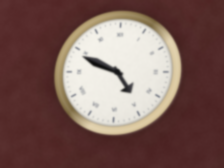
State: 4:49
